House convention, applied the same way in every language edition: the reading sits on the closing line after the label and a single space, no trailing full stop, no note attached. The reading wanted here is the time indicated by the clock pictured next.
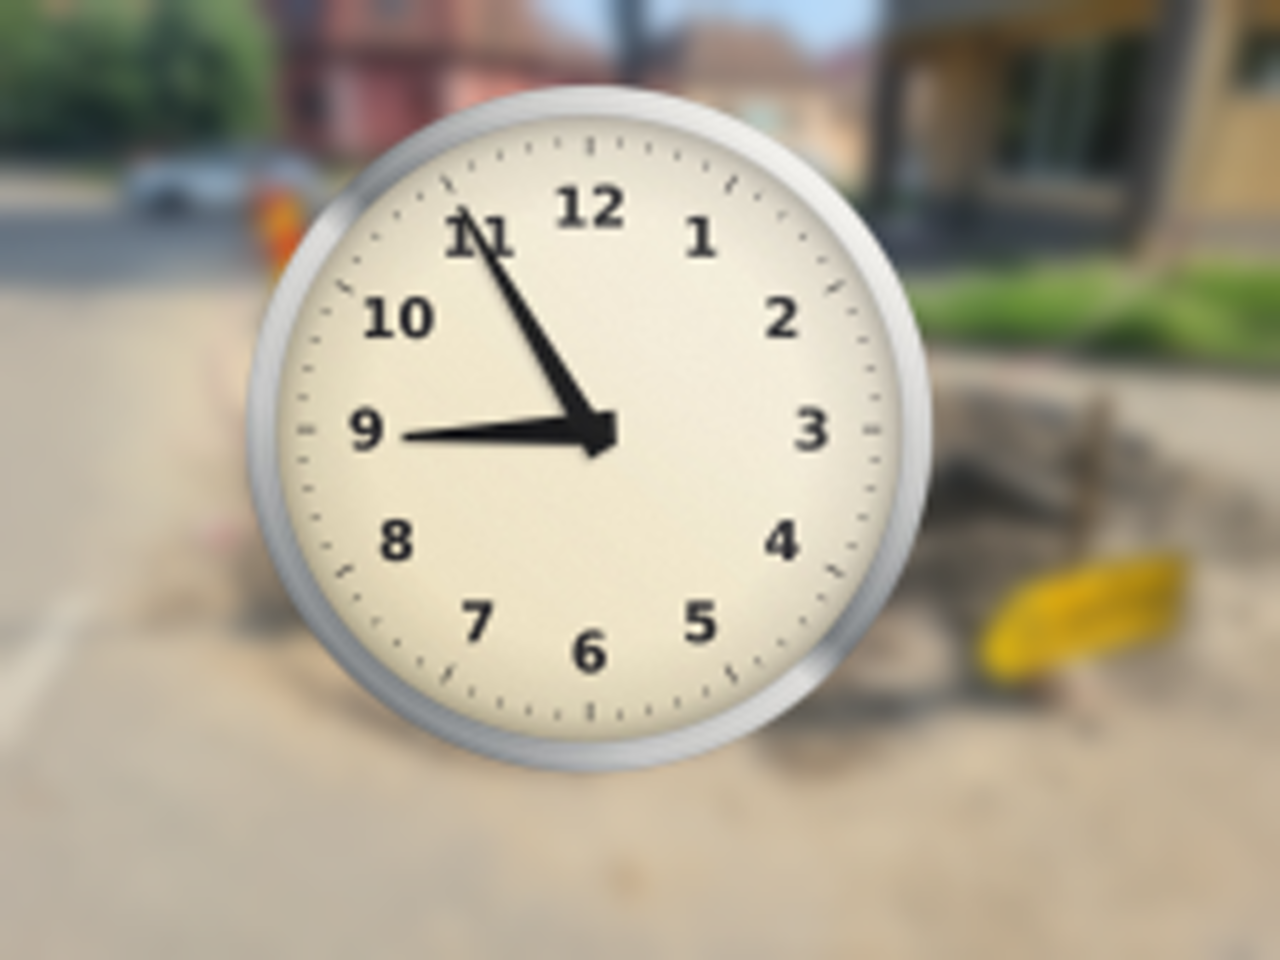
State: 8:55
